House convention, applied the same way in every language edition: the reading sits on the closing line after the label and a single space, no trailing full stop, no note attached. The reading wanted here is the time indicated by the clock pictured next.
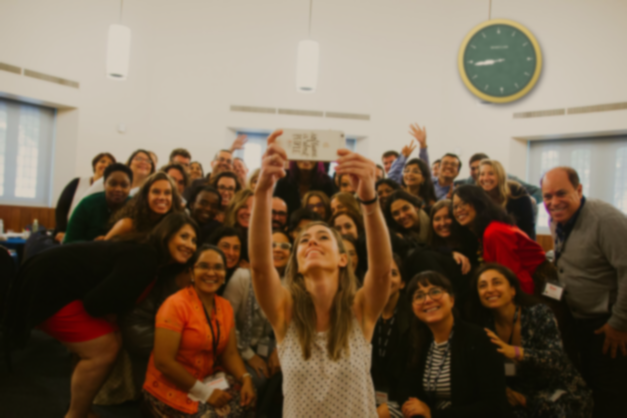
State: 8:44
